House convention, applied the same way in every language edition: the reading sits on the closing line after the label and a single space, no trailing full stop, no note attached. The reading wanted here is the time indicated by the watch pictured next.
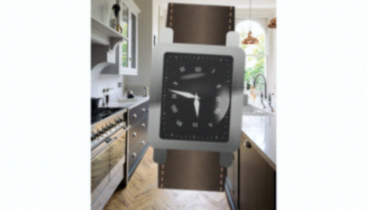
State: 5:47
